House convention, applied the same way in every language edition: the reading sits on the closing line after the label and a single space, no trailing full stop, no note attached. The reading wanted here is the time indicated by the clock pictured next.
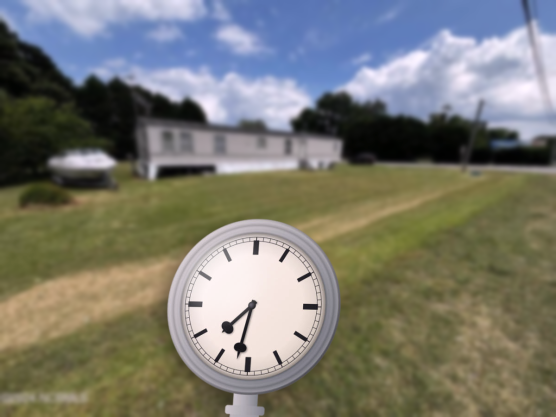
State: 7:32
